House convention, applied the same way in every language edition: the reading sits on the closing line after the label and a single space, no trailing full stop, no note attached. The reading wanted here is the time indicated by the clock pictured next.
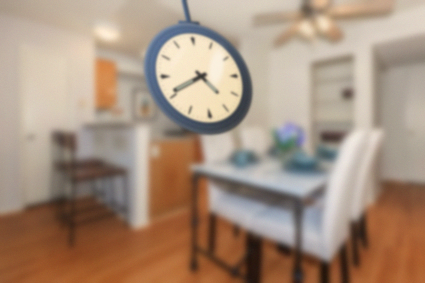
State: 4:41
